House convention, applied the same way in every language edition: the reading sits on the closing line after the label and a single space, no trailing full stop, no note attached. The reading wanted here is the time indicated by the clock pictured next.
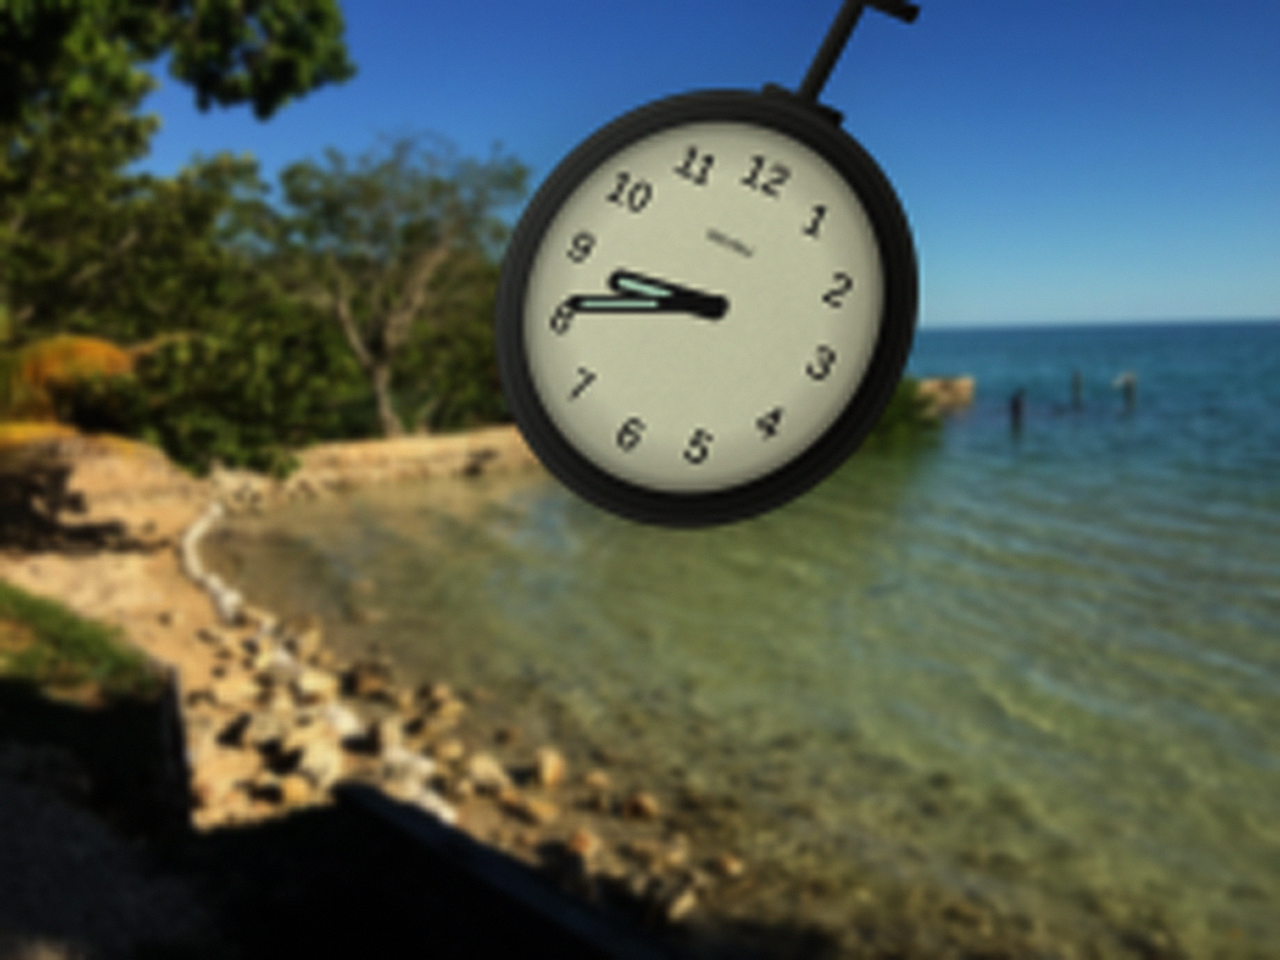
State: 8:41
